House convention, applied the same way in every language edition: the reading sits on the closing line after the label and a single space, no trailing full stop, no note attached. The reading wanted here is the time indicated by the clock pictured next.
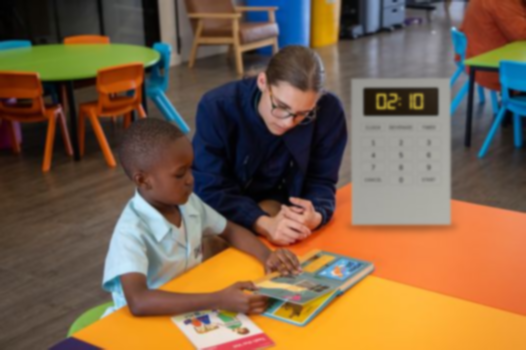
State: 2:10
